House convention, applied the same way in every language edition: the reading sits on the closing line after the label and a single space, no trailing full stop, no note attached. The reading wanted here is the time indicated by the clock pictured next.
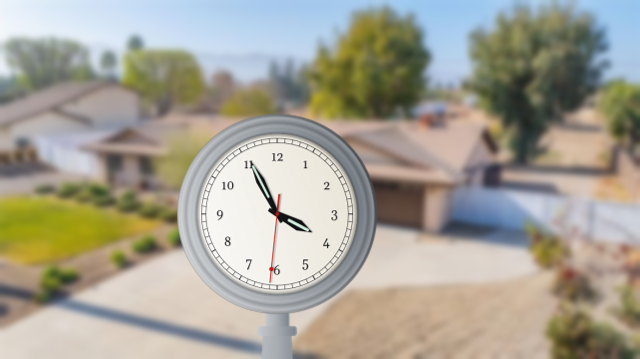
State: 3:55:31
